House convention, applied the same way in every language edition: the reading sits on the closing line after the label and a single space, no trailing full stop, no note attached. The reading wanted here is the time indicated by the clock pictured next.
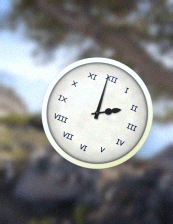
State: 1:59
